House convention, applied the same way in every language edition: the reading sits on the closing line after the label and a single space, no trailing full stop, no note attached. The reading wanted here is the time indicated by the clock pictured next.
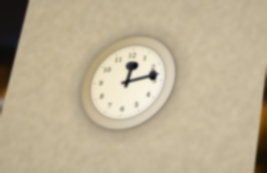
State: 12:13
